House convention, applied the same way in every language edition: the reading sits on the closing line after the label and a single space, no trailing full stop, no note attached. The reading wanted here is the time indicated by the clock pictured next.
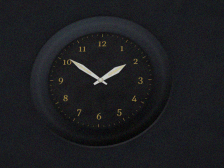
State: 1:51
